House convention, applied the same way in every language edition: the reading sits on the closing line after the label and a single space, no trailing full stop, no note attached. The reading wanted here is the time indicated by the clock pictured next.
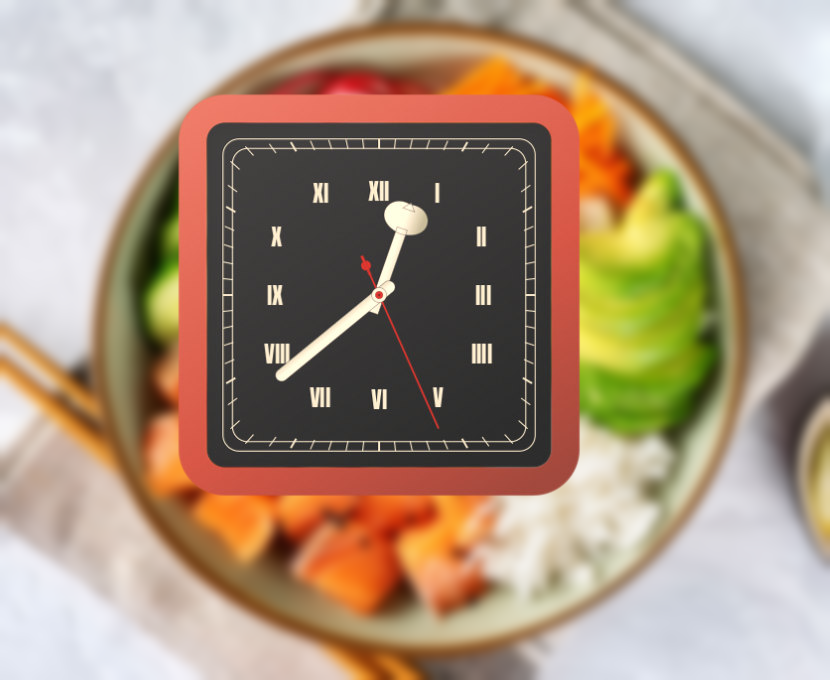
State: 12:38:26
